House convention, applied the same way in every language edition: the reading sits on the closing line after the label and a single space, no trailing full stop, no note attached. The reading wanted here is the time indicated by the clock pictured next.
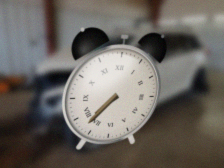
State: 7:37
